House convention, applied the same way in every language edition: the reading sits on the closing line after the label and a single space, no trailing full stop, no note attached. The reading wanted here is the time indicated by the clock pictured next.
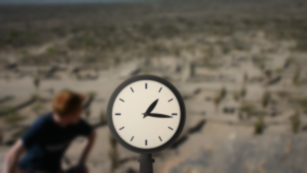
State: 1:16
